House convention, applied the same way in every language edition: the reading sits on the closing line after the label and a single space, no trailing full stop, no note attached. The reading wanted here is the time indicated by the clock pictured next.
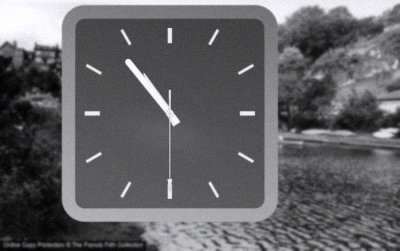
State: 10:53:30
